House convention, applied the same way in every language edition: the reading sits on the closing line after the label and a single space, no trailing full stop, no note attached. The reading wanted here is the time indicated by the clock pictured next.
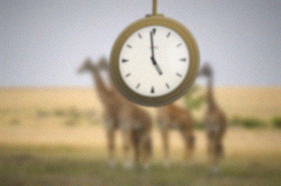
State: 4:59
